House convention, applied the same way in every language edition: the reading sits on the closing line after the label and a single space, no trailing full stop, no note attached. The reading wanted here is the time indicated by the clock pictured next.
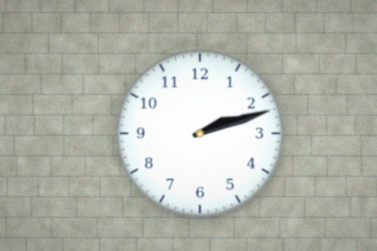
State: 2:12
